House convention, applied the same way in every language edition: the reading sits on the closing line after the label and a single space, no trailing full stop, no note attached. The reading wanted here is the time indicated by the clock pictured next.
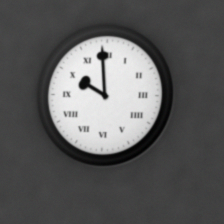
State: 9:59
